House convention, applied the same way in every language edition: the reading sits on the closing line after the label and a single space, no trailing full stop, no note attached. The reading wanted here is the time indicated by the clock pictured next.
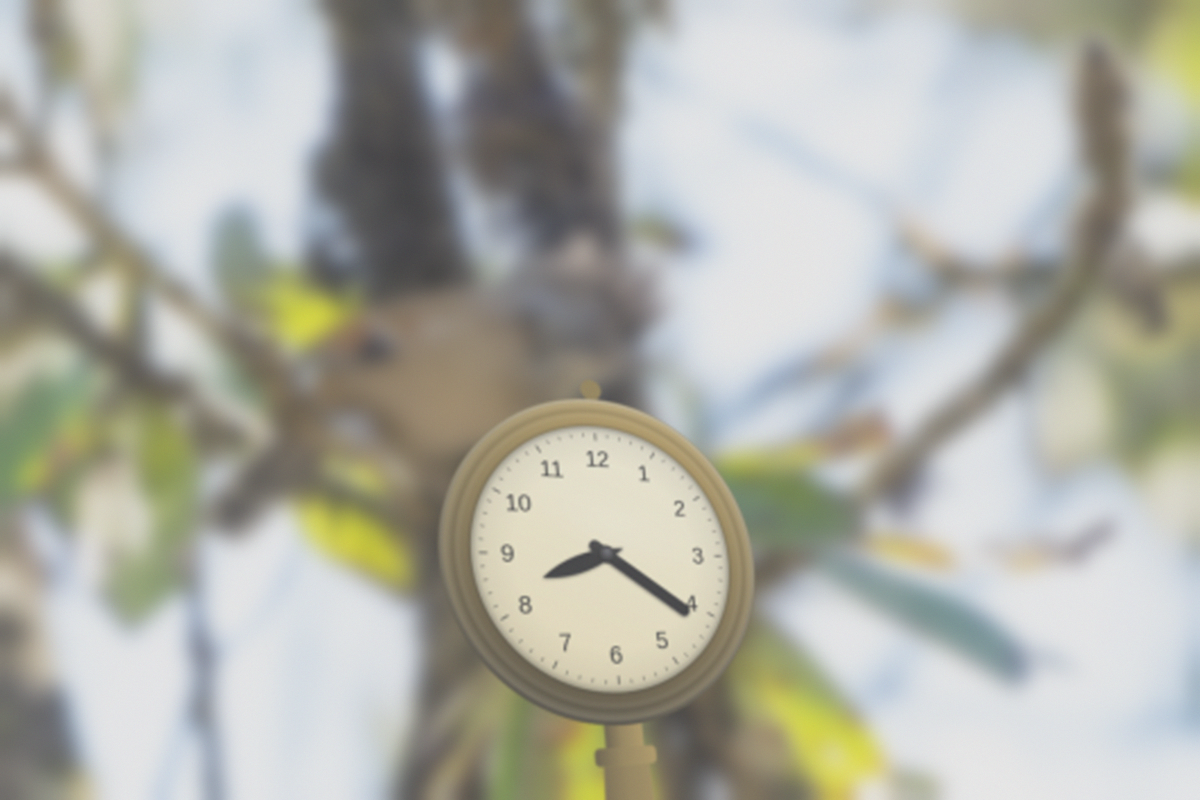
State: 8:21
